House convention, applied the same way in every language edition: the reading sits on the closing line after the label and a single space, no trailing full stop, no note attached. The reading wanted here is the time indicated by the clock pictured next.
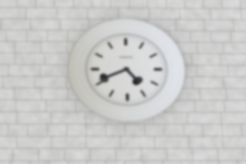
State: 4:41
